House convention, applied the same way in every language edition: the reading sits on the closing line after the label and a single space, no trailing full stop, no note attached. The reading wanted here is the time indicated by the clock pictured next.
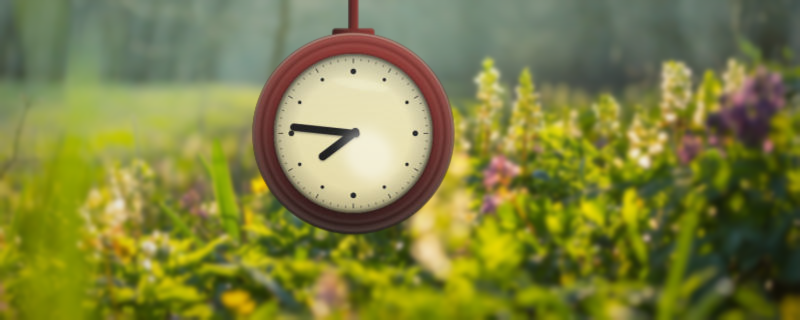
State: 7:46
